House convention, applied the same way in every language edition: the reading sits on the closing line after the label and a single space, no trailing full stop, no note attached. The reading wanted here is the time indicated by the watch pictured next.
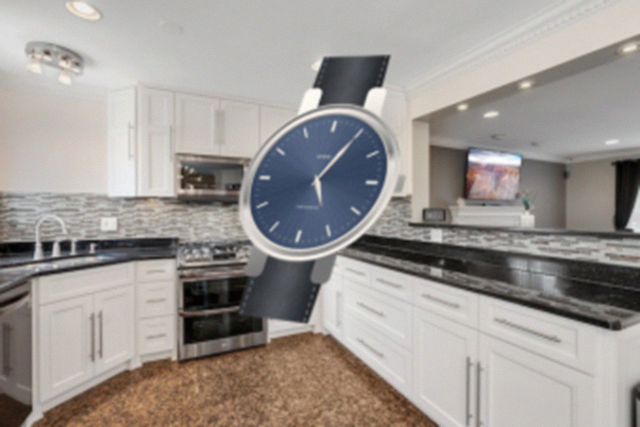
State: 5:05
